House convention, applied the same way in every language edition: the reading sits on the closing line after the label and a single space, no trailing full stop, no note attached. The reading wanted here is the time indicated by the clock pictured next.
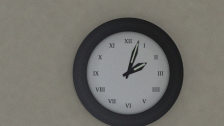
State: 2:03
